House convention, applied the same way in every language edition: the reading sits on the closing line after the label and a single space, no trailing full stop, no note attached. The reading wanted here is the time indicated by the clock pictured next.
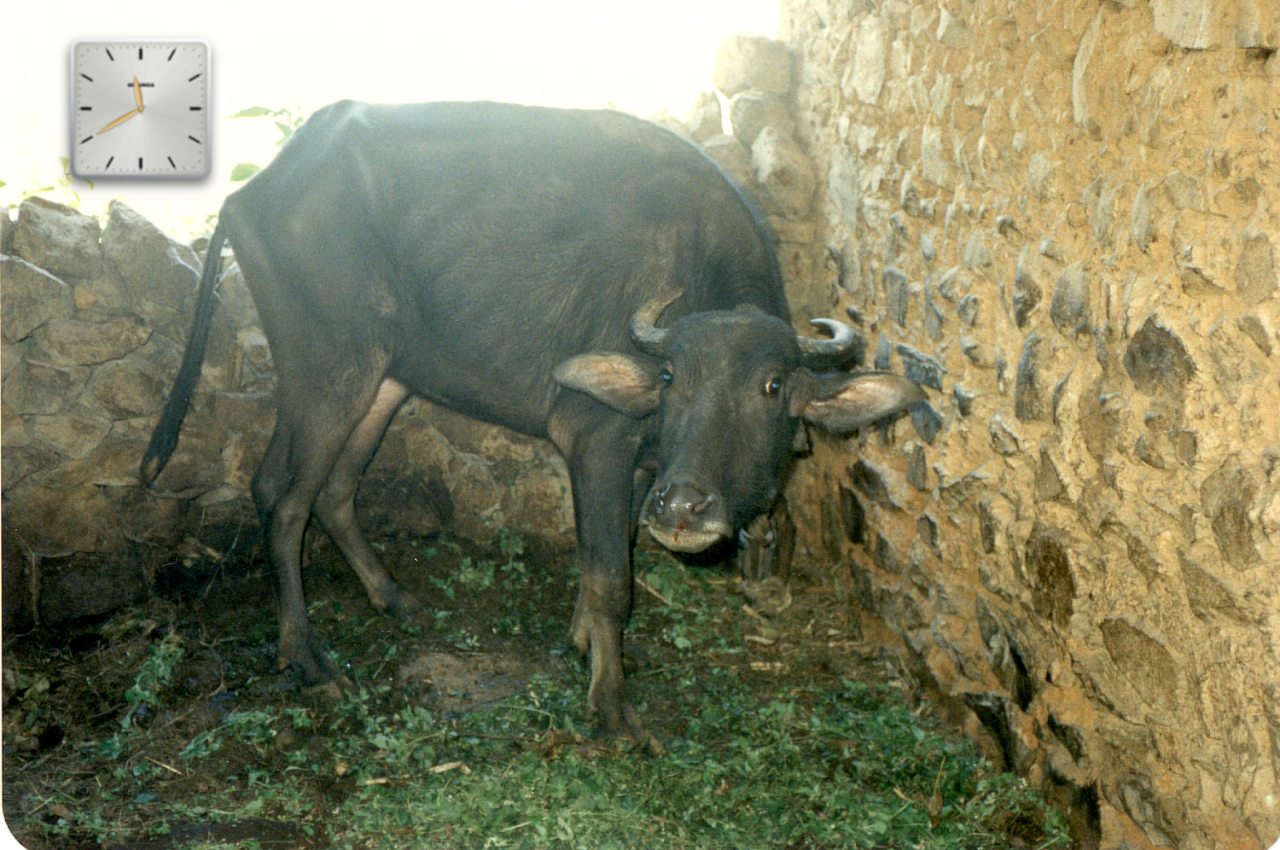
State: 11:40
